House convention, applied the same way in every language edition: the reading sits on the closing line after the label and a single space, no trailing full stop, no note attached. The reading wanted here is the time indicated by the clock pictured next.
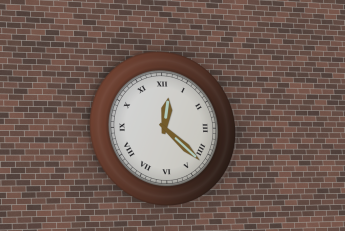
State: 12:22
